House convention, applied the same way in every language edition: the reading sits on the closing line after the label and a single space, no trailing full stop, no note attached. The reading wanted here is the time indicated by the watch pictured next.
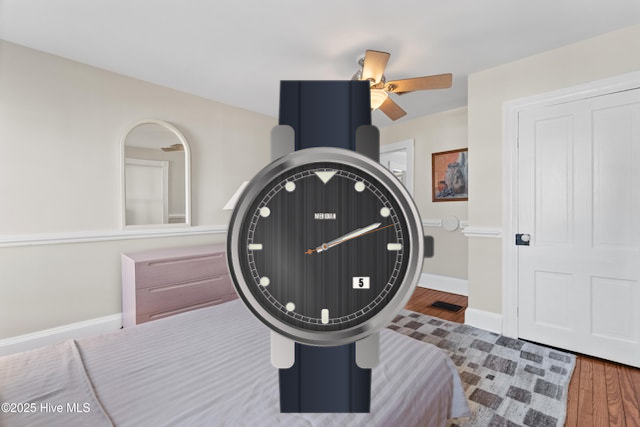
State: 2:11:12
